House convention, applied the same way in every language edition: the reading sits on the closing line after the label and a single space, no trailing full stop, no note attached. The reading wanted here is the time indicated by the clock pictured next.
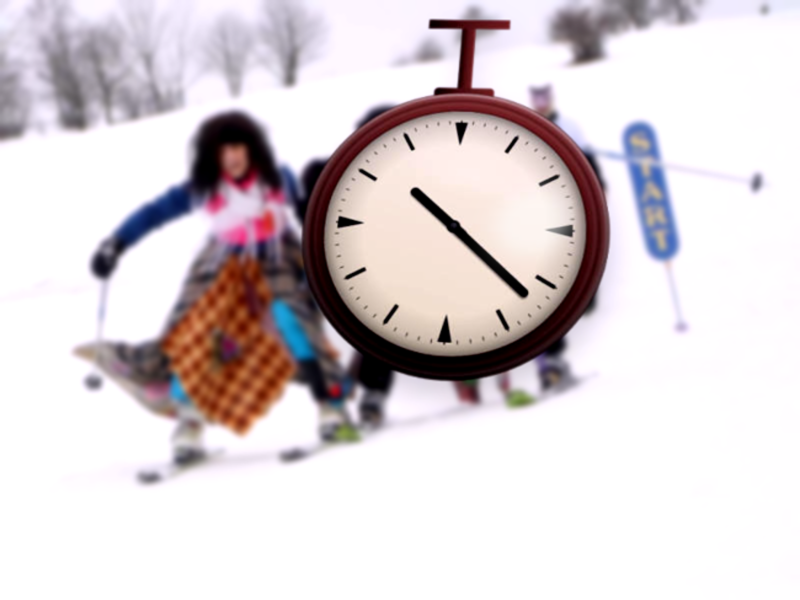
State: 10:22
